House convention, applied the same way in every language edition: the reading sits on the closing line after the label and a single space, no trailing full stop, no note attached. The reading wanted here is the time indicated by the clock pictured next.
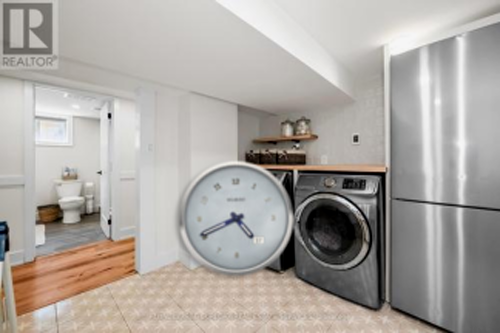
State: 4:41
